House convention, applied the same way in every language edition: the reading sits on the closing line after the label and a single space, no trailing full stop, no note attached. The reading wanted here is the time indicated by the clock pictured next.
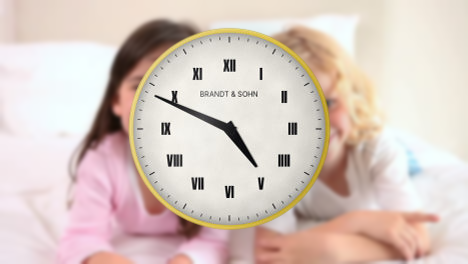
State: 4:49
